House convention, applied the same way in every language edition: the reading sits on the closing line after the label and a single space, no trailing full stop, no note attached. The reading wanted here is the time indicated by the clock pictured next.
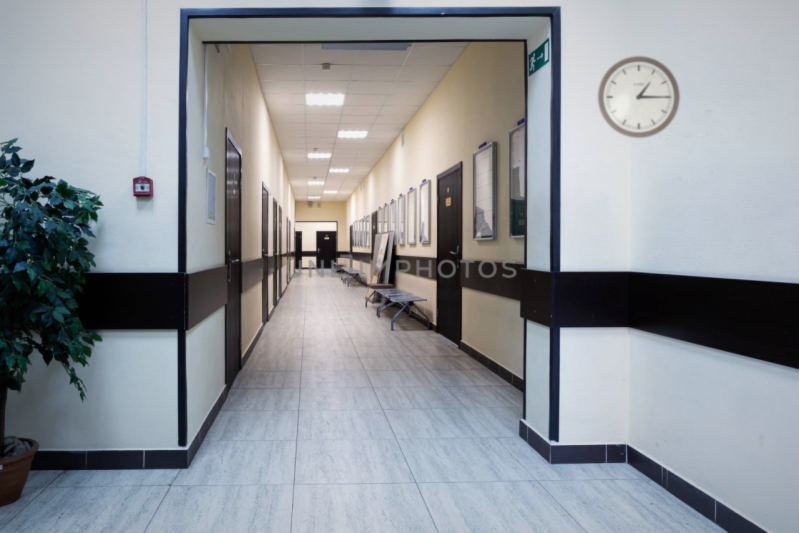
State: 1:15
